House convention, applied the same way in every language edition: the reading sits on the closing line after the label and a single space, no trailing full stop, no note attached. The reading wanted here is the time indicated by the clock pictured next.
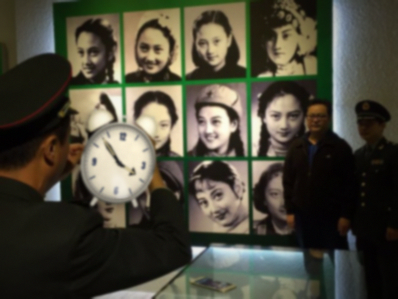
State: 3:53
